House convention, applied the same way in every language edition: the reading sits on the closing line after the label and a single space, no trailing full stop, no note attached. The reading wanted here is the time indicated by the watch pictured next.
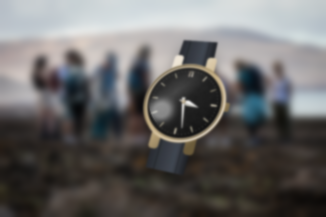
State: 3:28
